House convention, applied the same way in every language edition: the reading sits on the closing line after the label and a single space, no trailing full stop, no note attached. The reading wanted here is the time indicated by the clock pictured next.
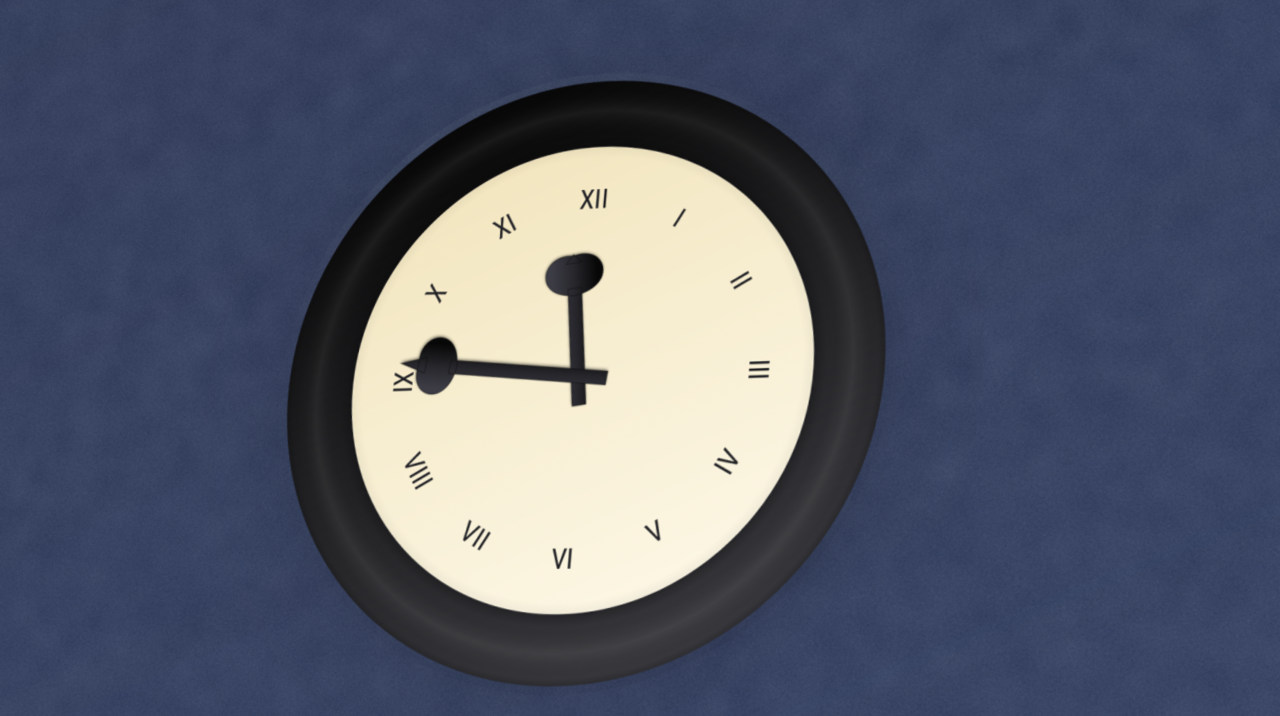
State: 11:46
